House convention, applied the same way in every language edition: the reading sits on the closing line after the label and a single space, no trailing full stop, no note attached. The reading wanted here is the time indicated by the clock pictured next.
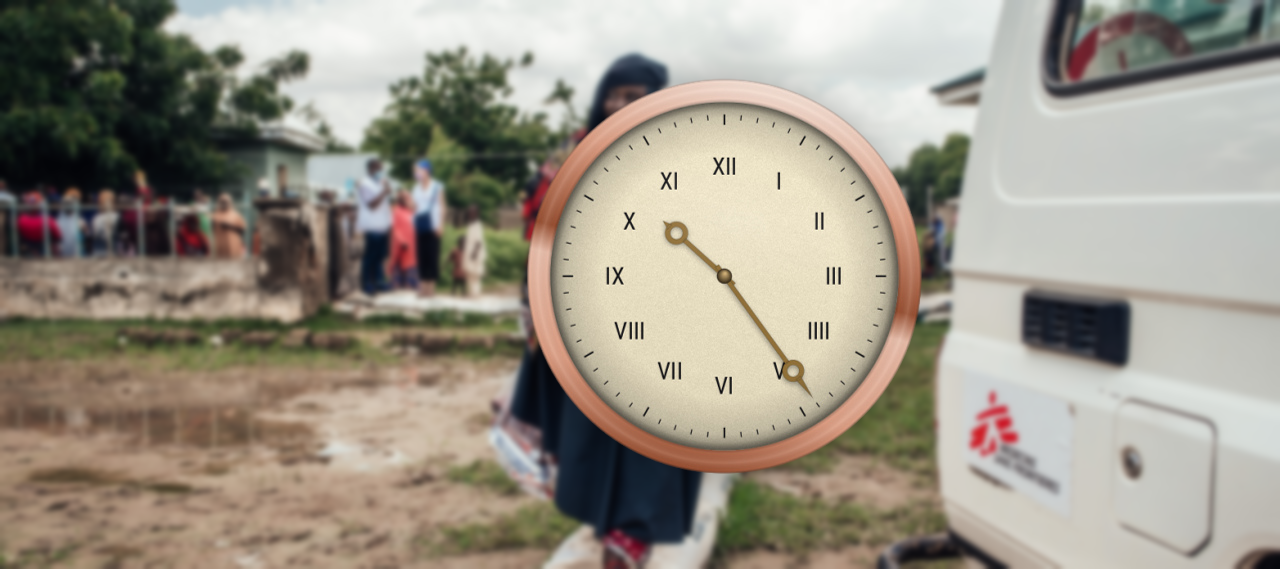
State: 10:24
